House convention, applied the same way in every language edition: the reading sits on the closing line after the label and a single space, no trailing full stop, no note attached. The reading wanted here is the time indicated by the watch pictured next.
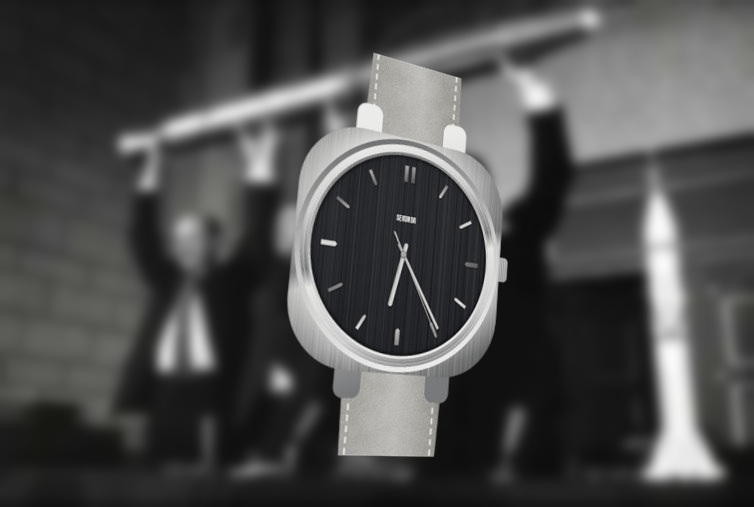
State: 6:24:25
